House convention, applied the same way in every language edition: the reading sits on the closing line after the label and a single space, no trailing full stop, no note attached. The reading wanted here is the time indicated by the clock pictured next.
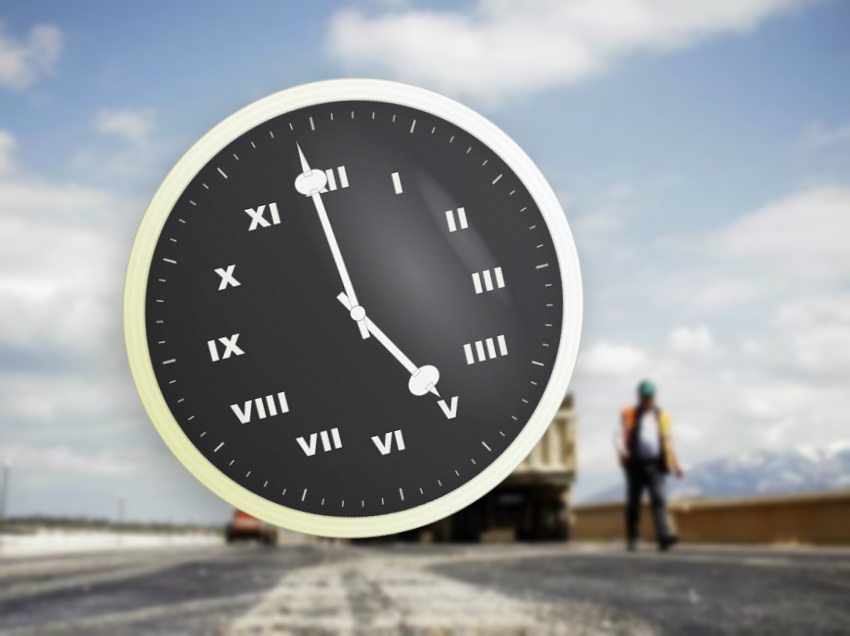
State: 4:59
